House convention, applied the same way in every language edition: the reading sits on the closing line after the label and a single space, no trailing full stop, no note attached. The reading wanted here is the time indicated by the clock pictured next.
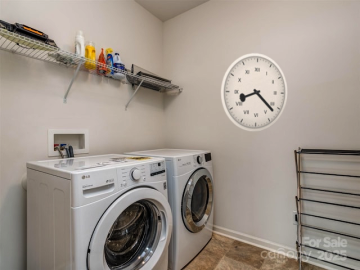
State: 8:22
